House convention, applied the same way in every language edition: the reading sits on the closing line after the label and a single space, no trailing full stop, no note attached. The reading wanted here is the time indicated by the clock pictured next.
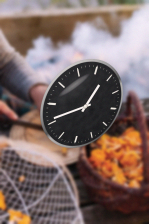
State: 12:41
